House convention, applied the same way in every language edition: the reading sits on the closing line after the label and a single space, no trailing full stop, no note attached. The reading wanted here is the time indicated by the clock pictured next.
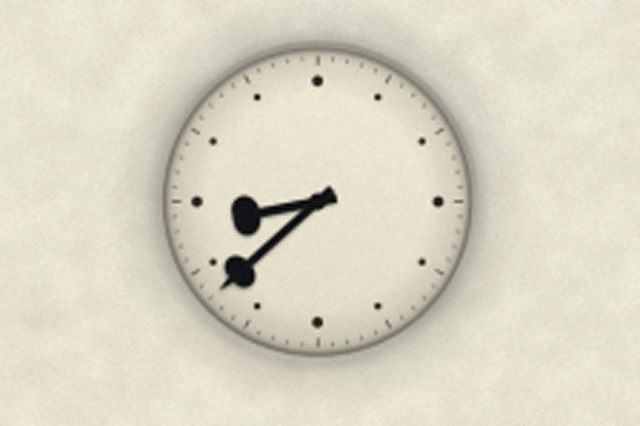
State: 8:38
